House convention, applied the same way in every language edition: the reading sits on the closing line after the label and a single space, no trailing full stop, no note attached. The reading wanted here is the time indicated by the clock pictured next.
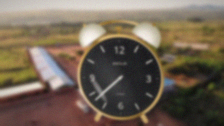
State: 7:38
